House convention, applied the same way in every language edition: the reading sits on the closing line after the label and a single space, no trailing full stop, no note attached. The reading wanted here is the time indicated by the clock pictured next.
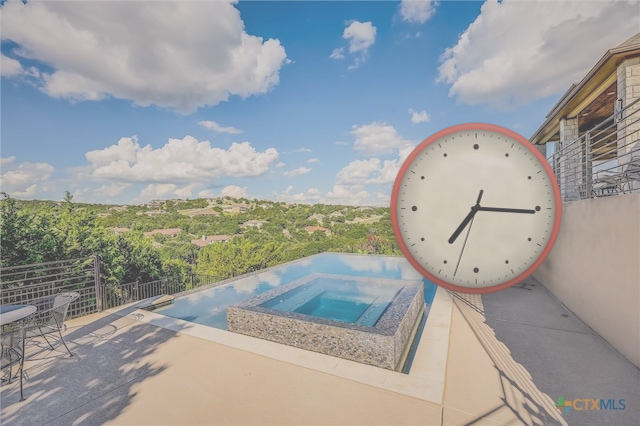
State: 7:15:33
